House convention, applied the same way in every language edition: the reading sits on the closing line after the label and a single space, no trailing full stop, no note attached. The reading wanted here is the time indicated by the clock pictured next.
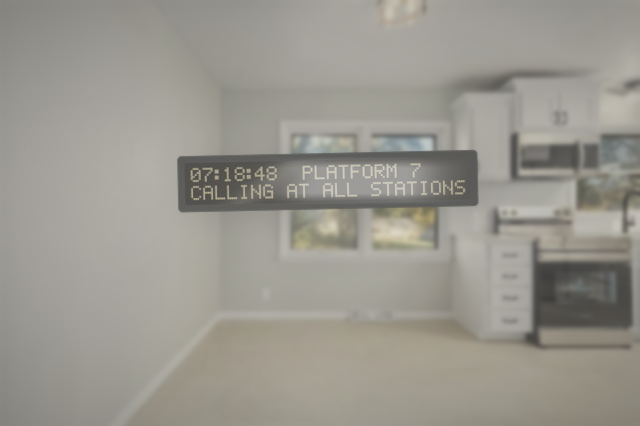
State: 7:18:48
